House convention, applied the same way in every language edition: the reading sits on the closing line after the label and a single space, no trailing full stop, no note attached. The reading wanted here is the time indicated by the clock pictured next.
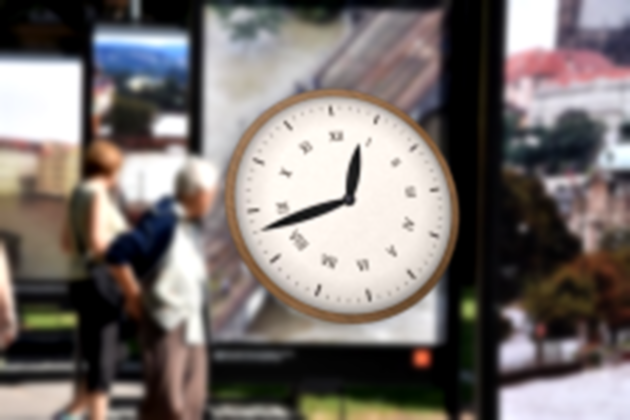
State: 12:43
